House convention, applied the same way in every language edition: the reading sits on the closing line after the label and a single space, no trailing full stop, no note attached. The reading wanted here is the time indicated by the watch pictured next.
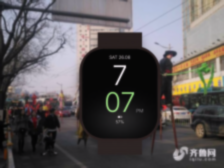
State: 7:07
